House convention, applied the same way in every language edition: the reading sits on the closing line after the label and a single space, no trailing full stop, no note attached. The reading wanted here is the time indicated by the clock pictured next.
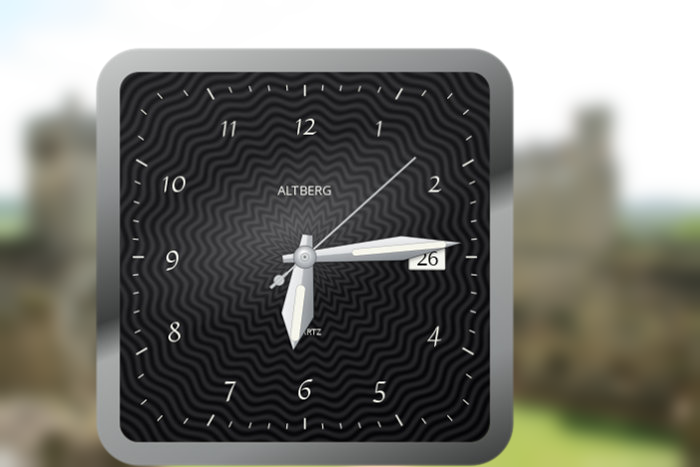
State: 6:14:08
